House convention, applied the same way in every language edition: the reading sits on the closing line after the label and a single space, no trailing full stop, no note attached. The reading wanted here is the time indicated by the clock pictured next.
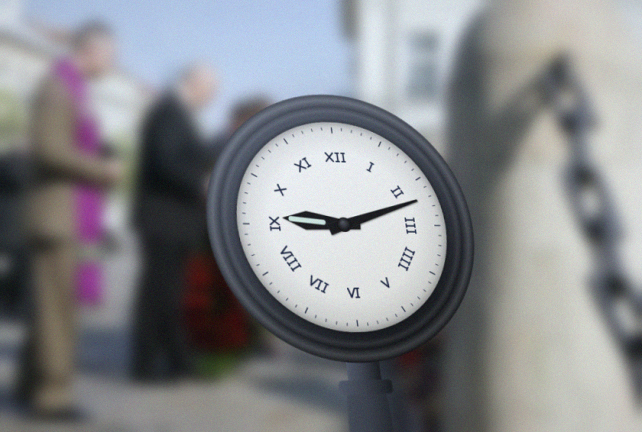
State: 9:12
